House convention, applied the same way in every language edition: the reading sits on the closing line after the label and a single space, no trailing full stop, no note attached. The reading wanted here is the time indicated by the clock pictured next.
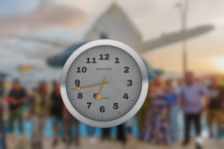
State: 6:43
